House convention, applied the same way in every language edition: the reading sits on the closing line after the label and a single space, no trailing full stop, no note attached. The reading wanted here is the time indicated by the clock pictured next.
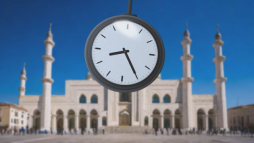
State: 8:25
